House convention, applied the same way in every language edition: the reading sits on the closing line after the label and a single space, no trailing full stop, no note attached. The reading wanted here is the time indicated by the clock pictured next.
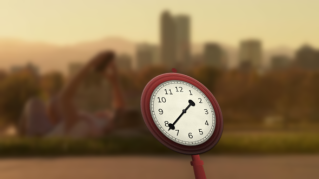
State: 1:38
